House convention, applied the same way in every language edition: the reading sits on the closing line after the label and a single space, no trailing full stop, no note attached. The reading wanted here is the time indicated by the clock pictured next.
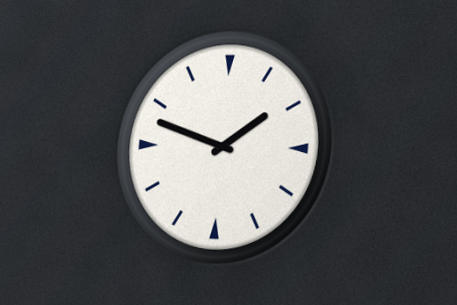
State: 1:48
